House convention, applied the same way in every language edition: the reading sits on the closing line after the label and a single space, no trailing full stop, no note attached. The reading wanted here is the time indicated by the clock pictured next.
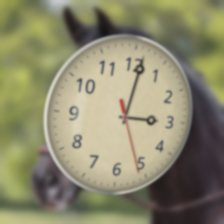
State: 3:01:26
